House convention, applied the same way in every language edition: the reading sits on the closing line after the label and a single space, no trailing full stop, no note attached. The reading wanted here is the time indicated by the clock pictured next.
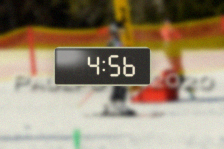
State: 4:56
